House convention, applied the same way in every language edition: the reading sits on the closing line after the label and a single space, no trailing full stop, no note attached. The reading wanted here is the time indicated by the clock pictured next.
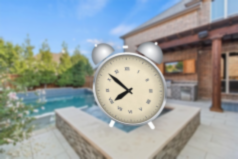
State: 7:52
